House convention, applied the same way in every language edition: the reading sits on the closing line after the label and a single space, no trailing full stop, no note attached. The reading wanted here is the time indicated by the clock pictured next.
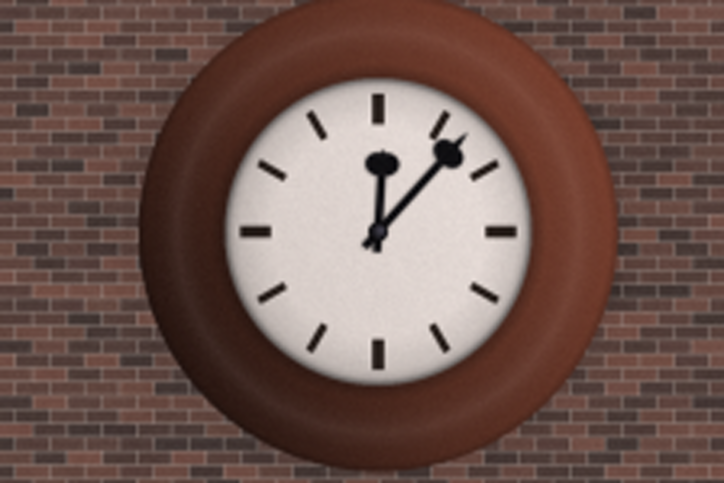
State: 12:07
